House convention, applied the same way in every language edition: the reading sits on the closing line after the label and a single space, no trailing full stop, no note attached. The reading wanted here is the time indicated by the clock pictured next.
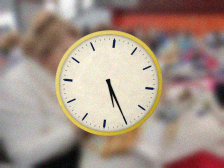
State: 5:25
